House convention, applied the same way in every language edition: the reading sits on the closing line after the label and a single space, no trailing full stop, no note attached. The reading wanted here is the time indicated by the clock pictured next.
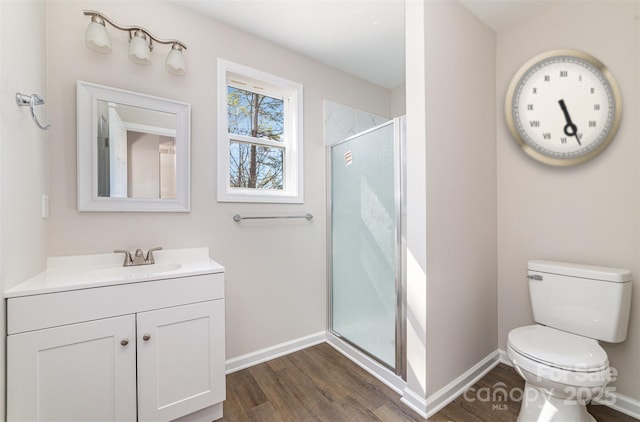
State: 5:26
